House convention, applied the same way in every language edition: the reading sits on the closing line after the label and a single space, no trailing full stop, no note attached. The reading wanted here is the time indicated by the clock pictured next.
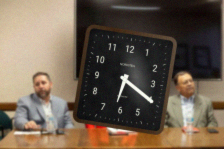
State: 6:20
